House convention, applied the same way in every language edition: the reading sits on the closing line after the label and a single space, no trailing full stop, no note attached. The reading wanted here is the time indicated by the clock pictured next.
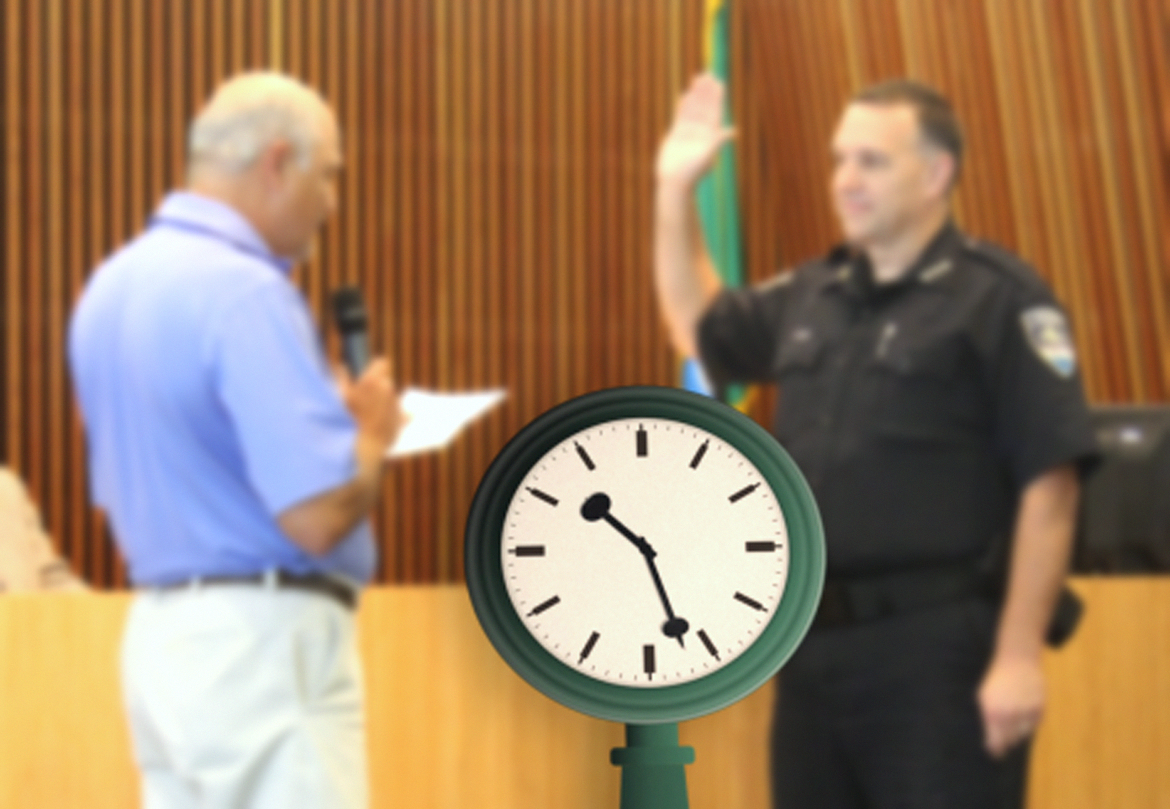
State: 10:27
